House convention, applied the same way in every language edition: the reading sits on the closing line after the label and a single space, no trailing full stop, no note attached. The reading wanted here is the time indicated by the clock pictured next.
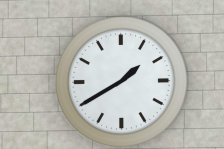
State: 1:40
